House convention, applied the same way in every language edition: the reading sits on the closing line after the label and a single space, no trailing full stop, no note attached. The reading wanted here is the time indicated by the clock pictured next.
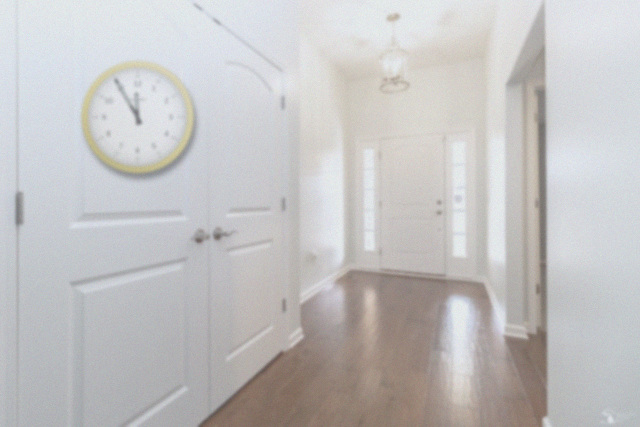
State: 11:55
